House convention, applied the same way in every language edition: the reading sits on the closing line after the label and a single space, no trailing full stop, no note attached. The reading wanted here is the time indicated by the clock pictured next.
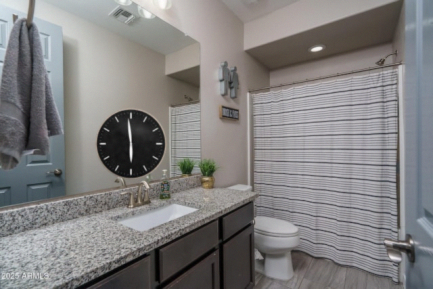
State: 5:59
